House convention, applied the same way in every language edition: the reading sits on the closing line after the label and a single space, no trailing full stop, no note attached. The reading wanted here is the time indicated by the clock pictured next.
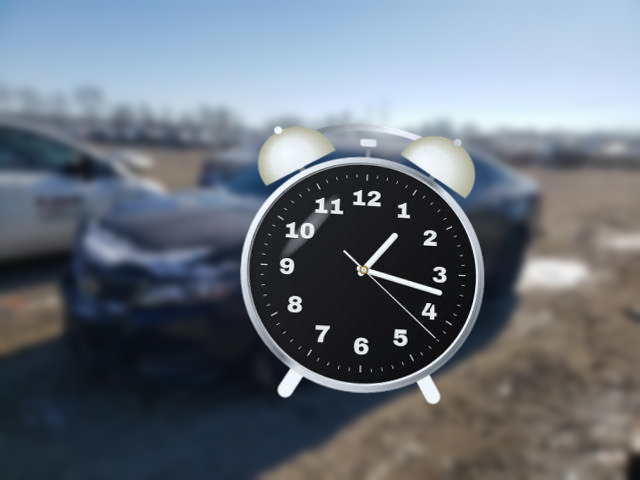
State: 1:17:22
